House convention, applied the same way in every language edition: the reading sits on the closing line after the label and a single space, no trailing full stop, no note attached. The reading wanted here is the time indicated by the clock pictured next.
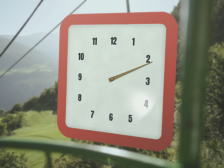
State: 2:11
